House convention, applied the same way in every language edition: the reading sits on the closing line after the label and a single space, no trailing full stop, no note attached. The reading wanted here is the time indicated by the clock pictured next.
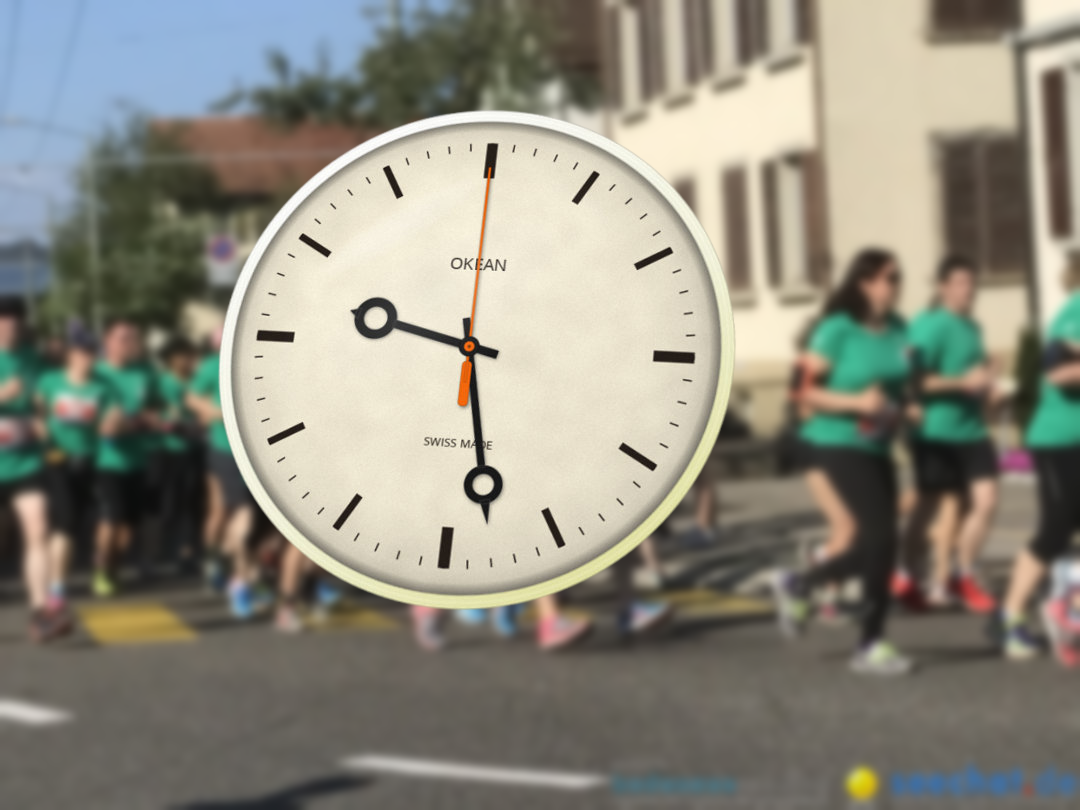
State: 9:28:00
